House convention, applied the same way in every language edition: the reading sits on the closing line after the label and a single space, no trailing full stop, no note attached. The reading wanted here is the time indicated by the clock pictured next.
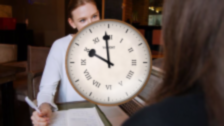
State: 9:59
